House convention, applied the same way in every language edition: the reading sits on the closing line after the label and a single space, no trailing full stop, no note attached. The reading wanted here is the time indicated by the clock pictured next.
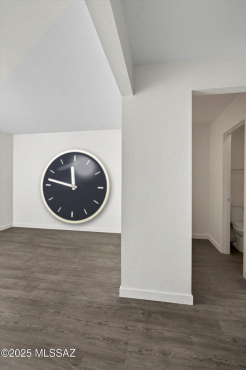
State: 11:47
